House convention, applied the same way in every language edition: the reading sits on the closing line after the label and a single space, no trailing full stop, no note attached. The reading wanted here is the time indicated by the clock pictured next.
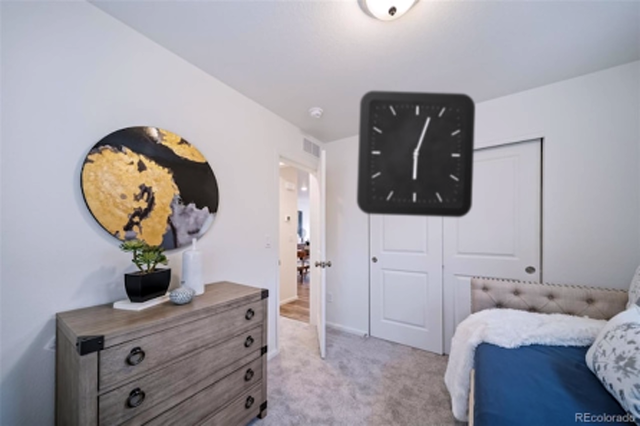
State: 6:03
